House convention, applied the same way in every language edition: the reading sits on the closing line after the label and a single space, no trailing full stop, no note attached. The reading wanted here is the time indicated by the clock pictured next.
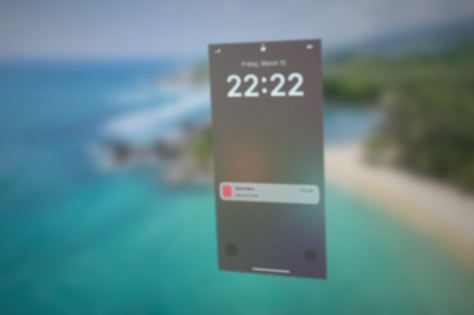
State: 22:22
